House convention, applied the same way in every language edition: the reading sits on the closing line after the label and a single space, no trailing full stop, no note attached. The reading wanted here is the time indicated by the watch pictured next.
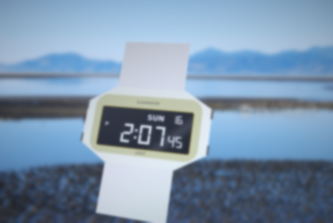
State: 2:07
